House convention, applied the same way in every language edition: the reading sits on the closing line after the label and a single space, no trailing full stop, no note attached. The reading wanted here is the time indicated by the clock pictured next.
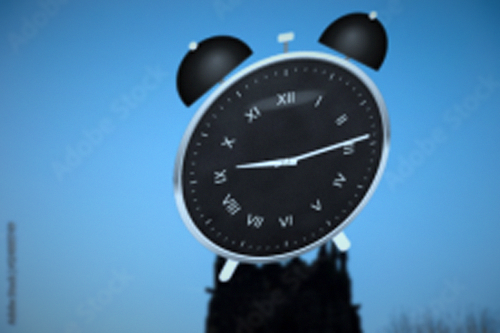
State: 9:14
